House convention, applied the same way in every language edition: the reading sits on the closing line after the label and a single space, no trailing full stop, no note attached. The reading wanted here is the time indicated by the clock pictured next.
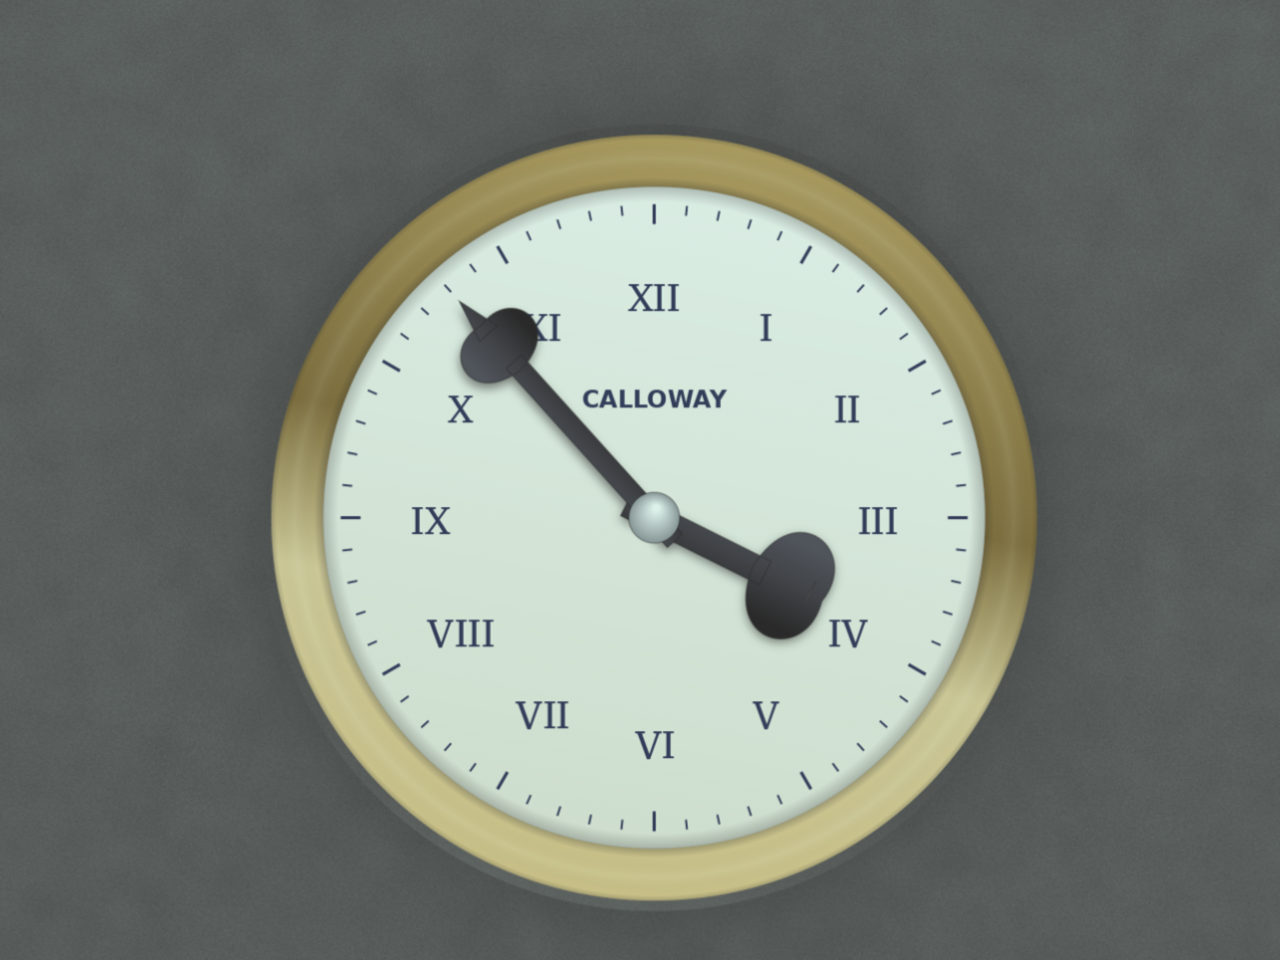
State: 3:53
